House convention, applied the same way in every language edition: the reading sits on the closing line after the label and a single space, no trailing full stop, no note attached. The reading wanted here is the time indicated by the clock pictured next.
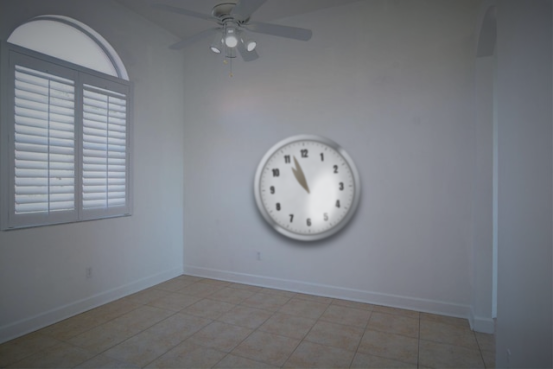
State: 10:57
